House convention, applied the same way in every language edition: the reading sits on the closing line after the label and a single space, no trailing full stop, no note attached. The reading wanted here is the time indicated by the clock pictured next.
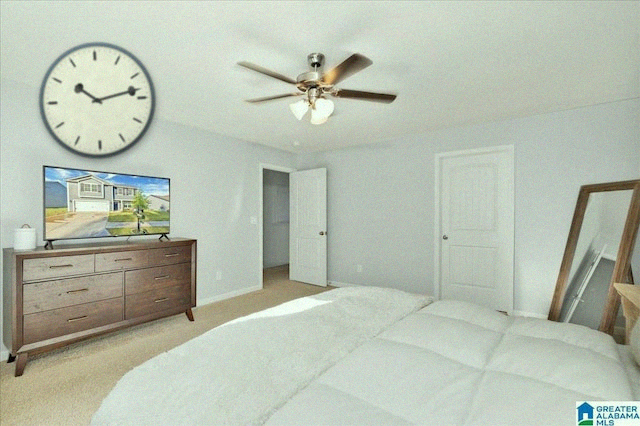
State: 10:13
